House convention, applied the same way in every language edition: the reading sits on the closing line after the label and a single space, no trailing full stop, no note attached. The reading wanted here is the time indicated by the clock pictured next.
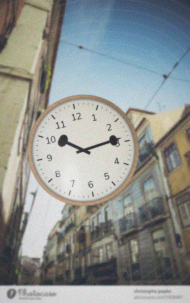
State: 10:14
